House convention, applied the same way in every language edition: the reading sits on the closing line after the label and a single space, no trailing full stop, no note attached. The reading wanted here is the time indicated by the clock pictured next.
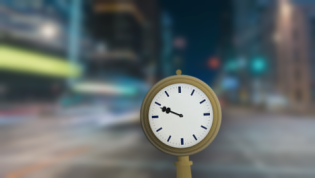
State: 9:49
